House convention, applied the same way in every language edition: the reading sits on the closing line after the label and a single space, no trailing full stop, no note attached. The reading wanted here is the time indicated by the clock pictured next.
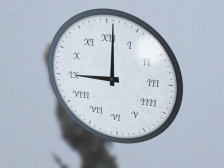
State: 9:01
